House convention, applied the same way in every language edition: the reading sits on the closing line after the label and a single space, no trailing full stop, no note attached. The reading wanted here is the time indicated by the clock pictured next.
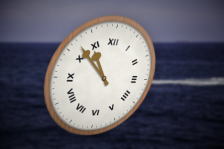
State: 10:52
